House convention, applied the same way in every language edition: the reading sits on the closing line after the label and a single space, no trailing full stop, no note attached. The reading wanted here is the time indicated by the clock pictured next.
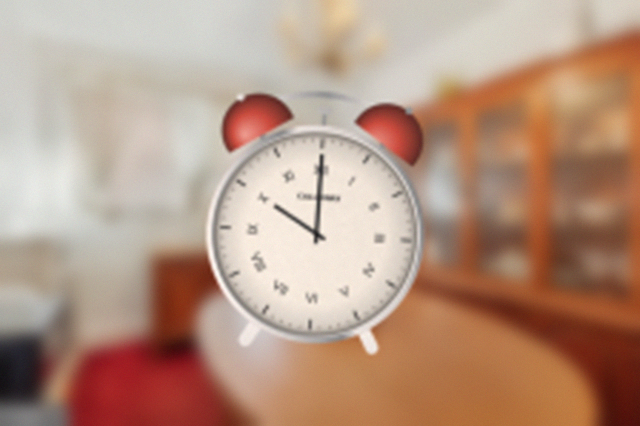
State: 10:00
